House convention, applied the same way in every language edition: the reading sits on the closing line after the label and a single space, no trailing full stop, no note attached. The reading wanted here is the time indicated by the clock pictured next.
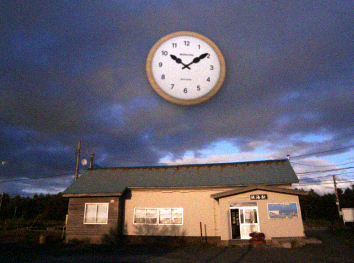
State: 10:09
